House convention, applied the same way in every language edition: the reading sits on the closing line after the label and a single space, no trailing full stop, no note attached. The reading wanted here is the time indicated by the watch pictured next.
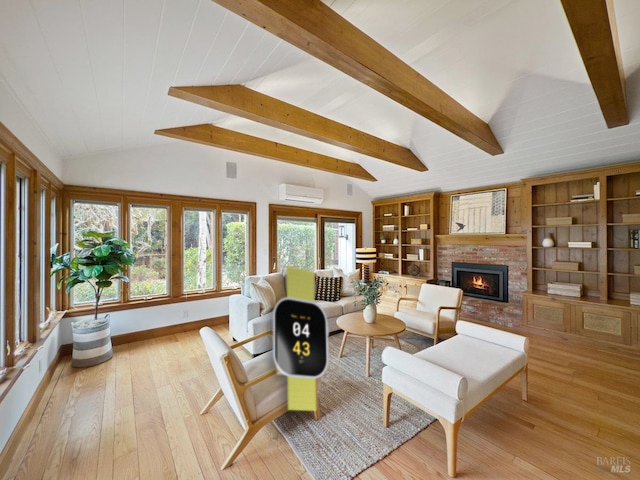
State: 4:43
